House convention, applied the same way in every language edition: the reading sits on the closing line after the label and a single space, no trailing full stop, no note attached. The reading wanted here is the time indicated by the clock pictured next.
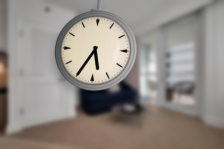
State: 5:35
